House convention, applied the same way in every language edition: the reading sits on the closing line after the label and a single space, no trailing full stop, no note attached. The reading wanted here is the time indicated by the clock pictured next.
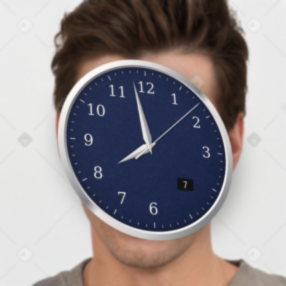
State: 7:58:08
